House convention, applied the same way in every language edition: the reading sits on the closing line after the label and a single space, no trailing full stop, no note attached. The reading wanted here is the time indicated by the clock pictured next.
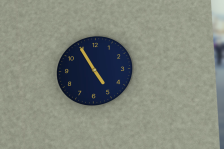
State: 4:55
